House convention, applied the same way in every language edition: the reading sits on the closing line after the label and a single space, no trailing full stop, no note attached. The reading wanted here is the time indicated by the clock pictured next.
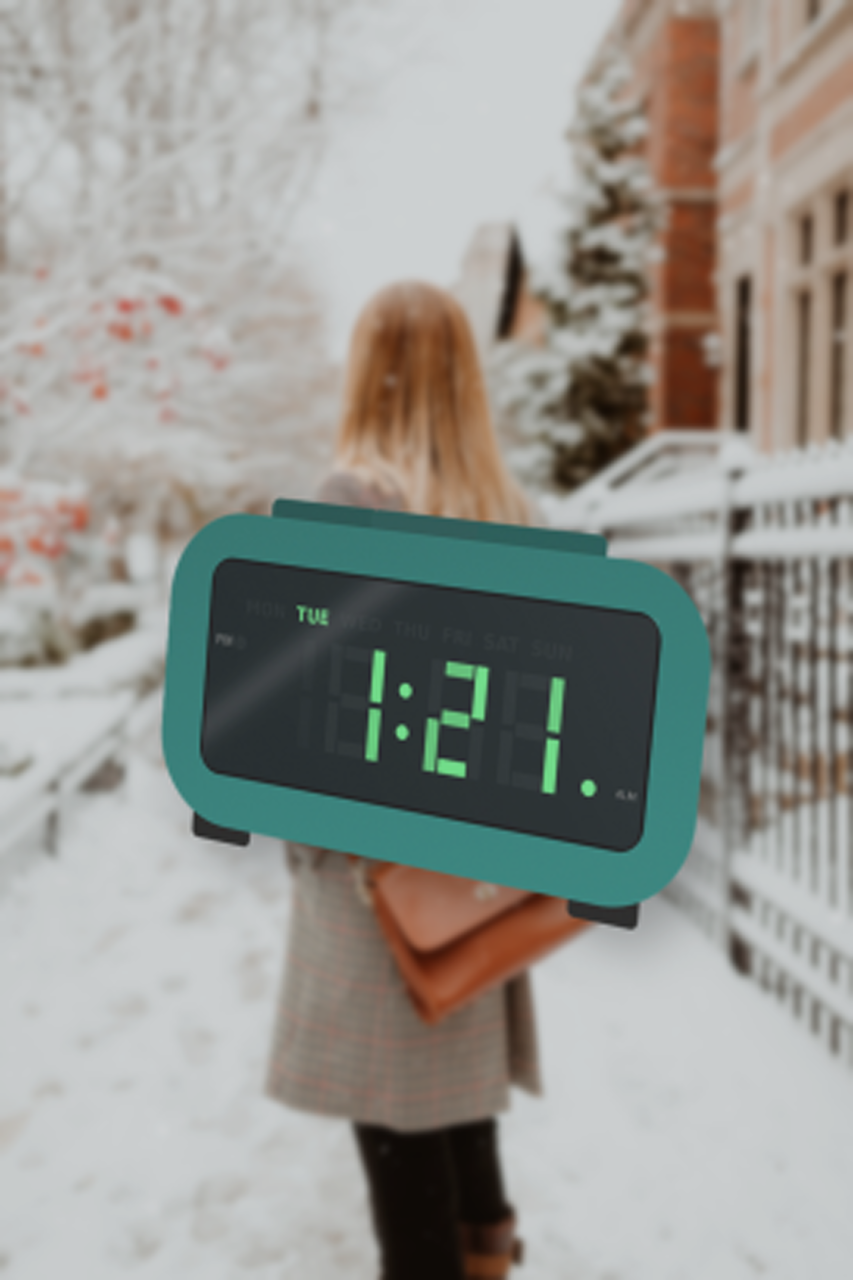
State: 1:21
